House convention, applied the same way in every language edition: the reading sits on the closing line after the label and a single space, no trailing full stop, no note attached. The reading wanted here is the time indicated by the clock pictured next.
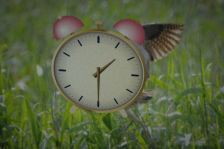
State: 1:30
